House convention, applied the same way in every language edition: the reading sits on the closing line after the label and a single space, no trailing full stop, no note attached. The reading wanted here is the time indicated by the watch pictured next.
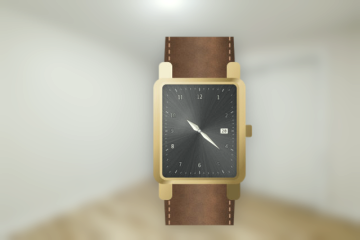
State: 10:22
